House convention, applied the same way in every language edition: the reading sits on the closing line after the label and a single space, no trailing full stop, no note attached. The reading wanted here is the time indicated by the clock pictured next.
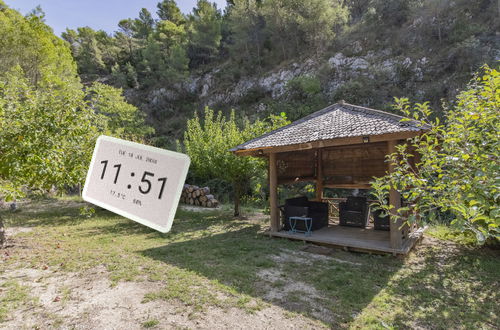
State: 11:51
